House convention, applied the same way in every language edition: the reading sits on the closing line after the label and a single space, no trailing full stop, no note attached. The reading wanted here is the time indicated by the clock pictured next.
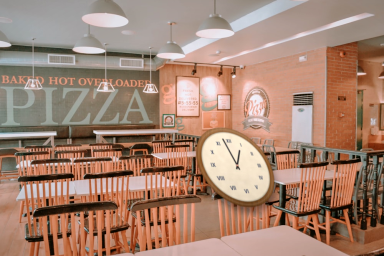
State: 12:58
